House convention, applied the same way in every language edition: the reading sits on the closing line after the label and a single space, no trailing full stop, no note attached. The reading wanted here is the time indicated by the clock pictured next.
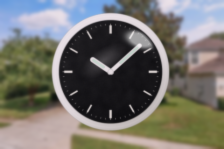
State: 10:08
